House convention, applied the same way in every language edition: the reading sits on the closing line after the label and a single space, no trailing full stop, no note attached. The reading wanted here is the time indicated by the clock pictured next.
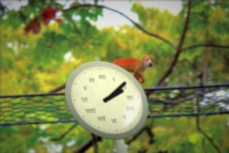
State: 2:09
